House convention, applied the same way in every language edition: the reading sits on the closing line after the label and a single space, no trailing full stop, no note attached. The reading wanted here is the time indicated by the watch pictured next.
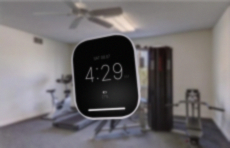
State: 4:29
